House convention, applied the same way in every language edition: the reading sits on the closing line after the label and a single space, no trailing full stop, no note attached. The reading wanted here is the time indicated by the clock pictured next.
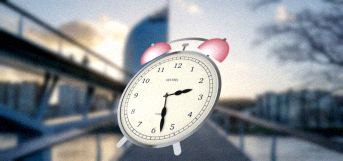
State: 2:28
